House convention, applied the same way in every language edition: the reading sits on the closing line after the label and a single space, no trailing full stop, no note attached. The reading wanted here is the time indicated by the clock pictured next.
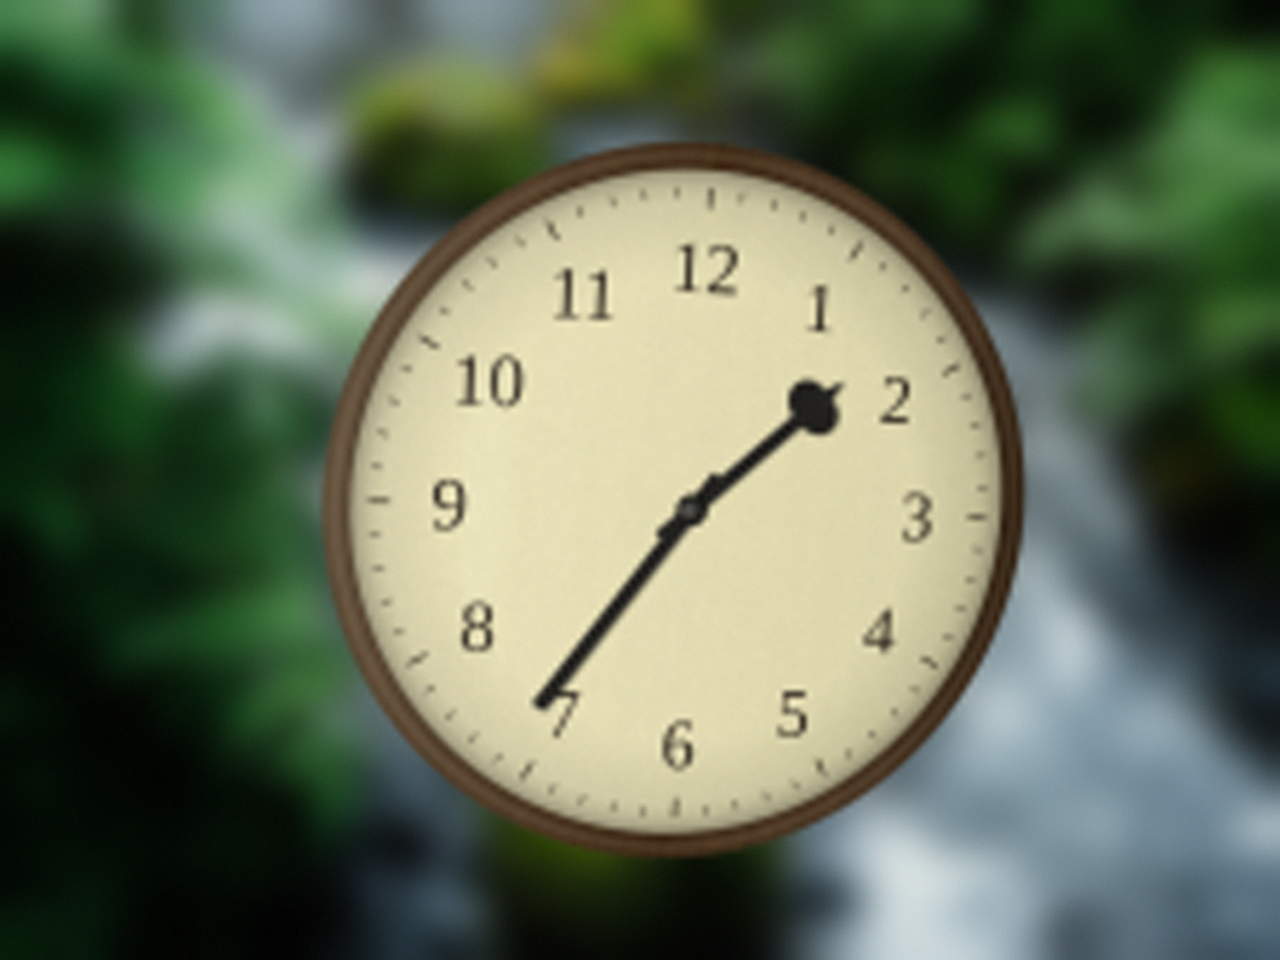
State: 1:36
